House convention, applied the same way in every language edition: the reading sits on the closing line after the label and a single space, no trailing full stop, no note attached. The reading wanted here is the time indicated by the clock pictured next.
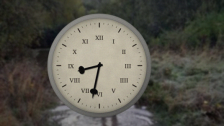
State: 8:32
